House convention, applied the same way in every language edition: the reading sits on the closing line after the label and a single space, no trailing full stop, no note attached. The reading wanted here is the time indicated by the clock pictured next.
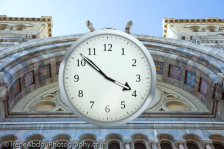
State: 3:52
